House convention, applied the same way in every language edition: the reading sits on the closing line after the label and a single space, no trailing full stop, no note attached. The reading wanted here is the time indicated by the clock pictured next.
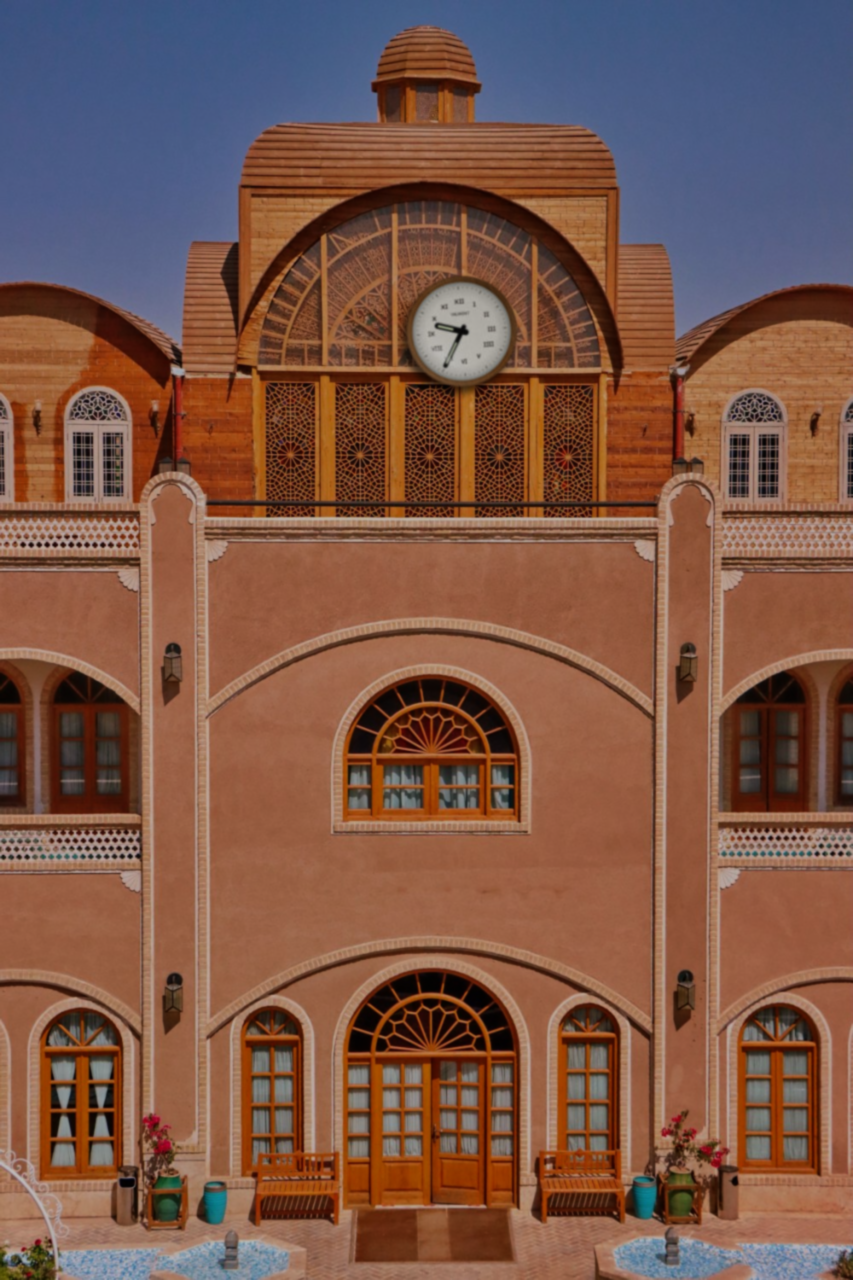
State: 9:35
